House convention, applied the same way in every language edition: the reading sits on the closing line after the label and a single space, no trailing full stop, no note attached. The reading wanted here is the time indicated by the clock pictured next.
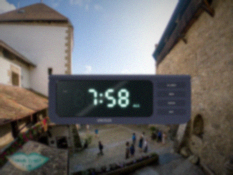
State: 7:58
